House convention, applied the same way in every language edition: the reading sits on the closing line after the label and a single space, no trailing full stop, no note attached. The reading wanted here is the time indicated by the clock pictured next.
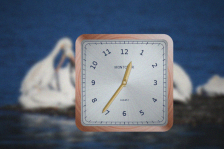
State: 12:36
